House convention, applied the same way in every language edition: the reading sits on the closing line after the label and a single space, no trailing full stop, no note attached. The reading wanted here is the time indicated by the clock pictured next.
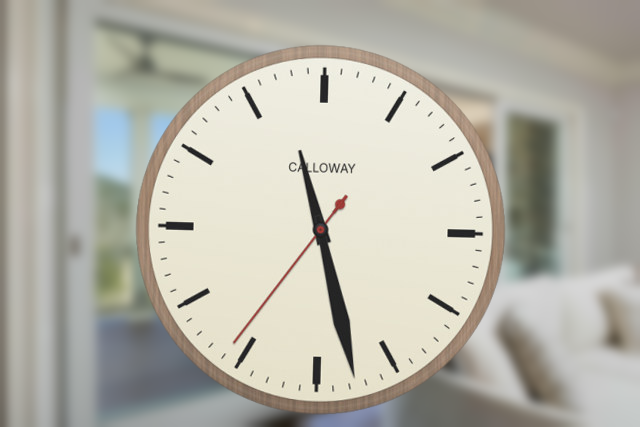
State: 11:27:36
